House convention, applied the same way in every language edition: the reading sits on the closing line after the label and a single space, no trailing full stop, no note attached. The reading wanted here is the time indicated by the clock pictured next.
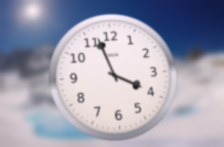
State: 3:57
